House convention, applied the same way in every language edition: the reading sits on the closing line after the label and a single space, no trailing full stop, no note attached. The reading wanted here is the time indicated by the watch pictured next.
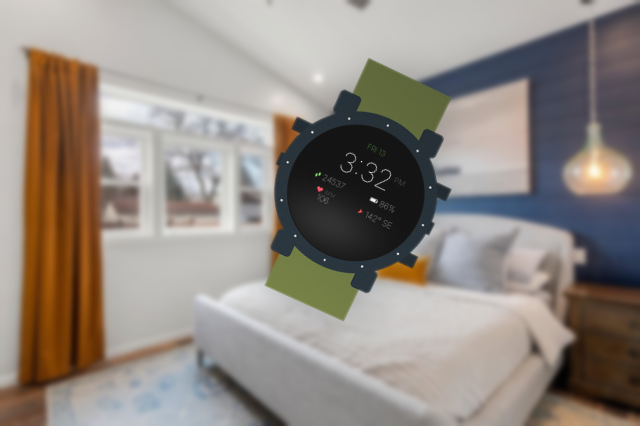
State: 3:32
